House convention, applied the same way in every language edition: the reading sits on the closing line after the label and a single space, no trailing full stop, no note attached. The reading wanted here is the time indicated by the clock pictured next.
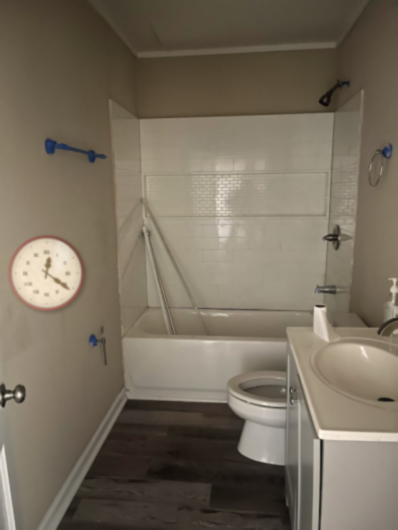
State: 12:21
